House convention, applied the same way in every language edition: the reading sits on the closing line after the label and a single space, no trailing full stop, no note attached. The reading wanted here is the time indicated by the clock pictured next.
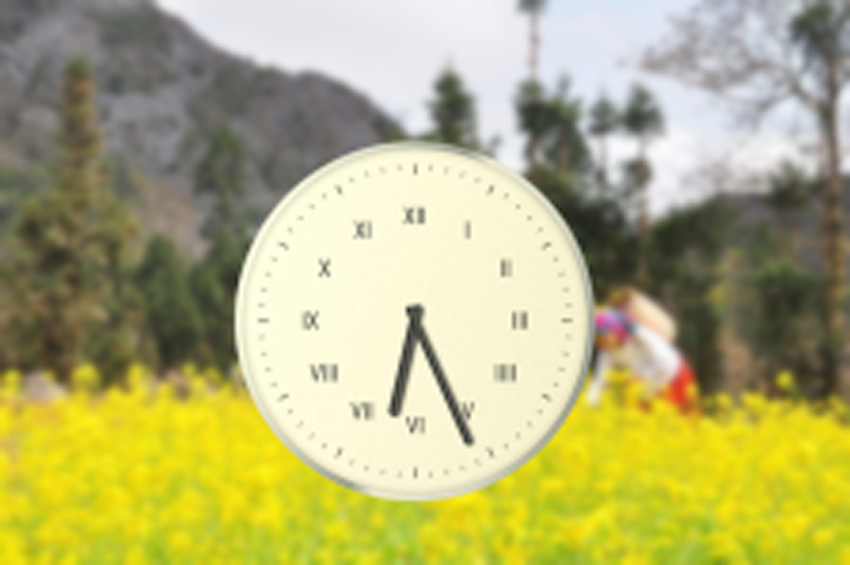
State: 6:26
